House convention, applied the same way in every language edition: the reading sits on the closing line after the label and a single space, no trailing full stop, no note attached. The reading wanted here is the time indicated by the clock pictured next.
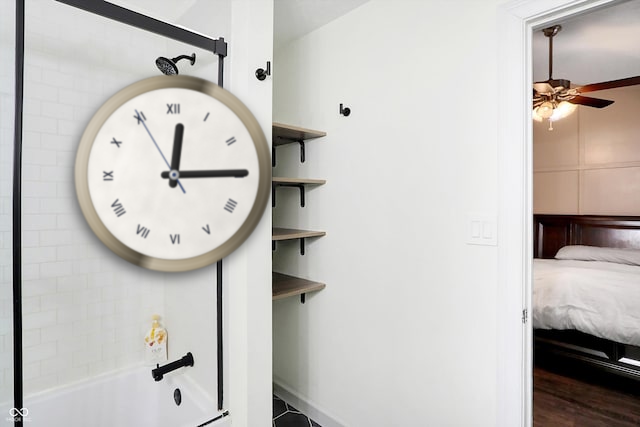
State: 12:14:55
